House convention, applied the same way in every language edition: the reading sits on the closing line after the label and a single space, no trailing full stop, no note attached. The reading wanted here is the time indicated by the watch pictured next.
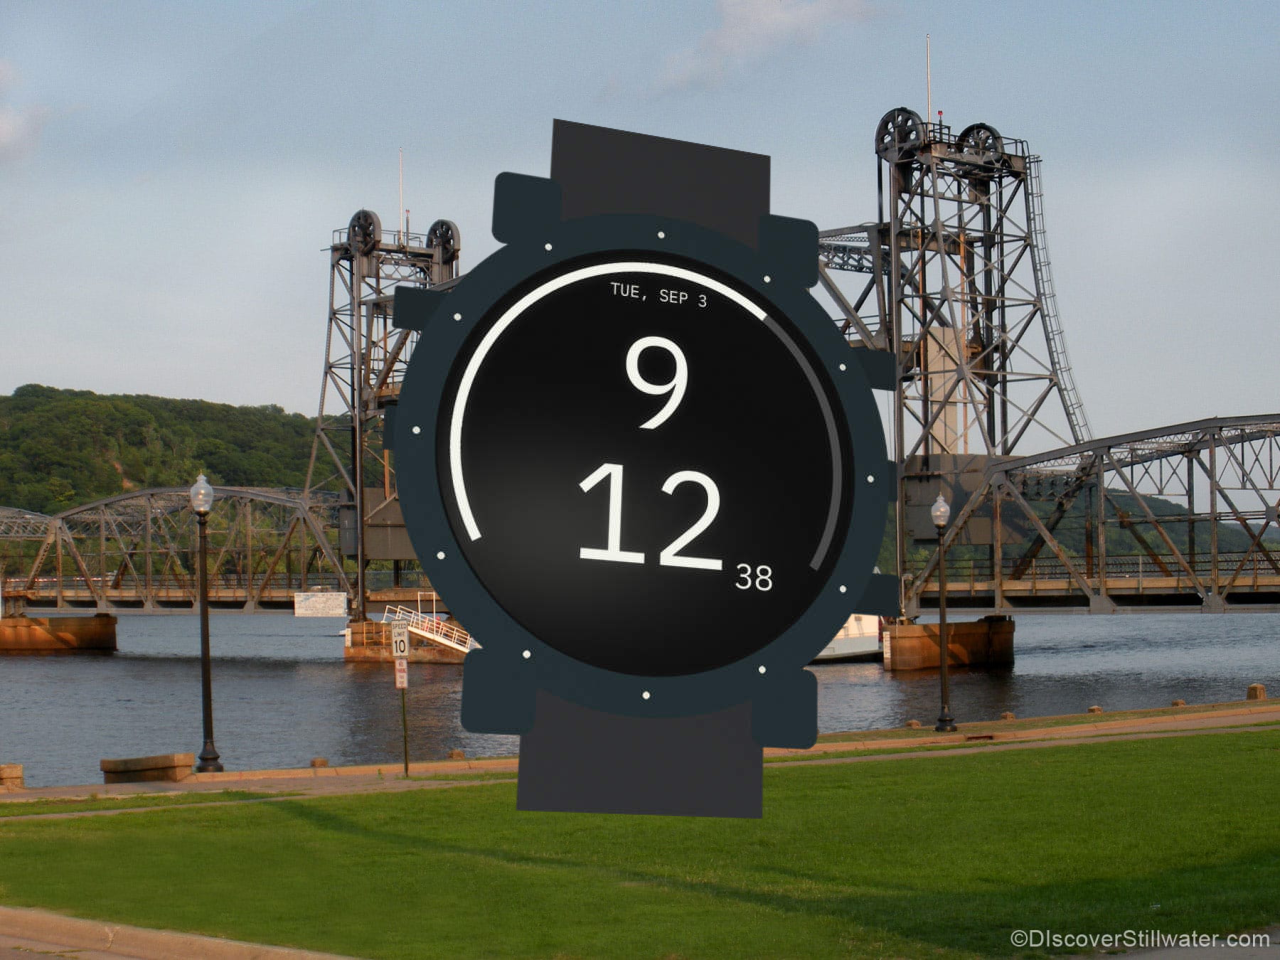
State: 9:12:38
